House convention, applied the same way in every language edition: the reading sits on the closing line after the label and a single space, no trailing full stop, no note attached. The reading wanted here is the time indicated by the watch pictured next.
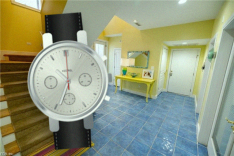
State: 10:34
